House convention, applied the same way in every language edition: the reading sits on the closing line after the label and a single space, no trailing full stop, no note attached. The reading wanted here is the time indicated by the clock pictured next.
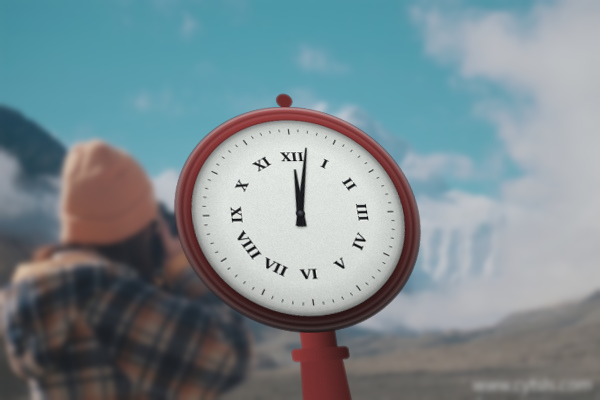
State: 12:02
